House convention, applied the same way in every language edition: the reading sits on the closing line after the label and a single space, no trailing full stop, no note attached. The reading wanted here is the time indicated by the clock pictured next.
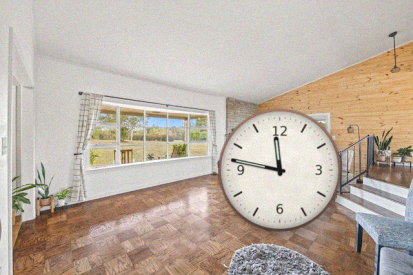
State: 11:47
